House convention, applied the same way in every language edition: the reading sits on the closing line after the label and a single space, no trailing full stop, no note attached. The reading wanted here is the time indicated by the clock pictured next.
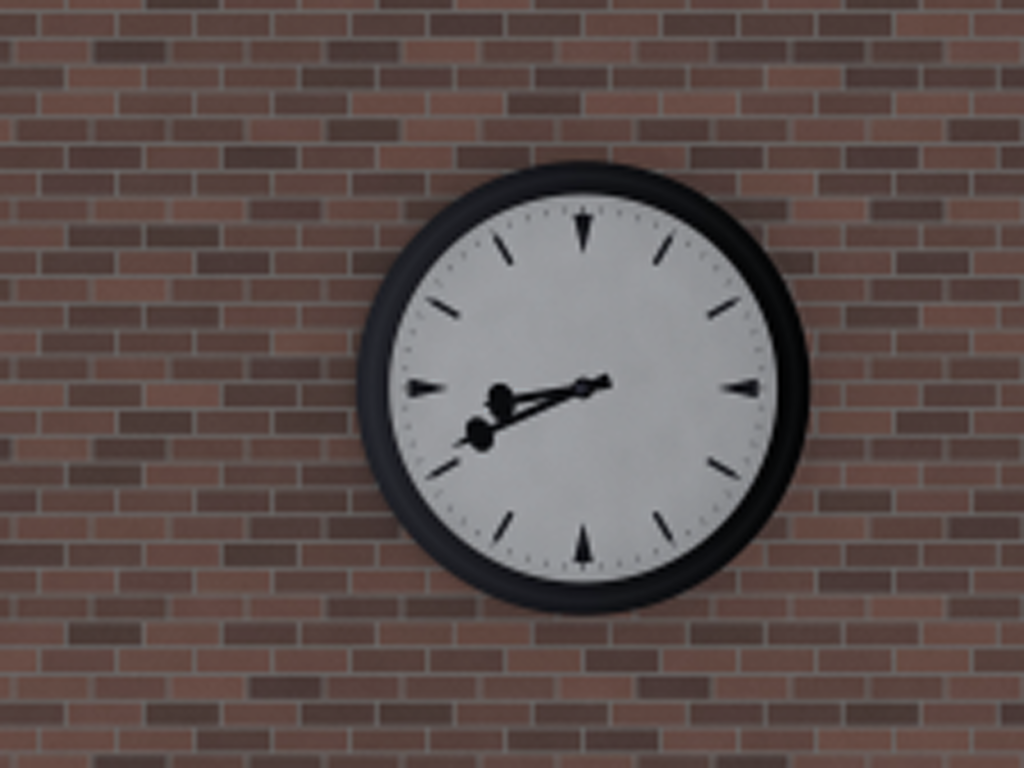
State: 8:41
